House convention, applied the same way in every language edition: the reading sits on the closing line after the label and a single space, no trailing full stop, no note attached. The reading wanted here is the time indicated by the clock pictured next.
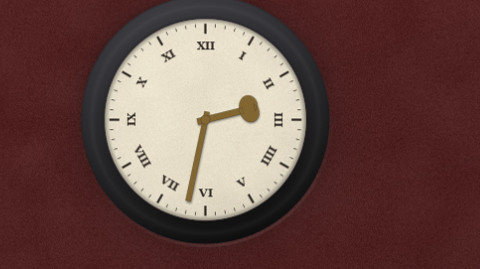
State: 2:32
